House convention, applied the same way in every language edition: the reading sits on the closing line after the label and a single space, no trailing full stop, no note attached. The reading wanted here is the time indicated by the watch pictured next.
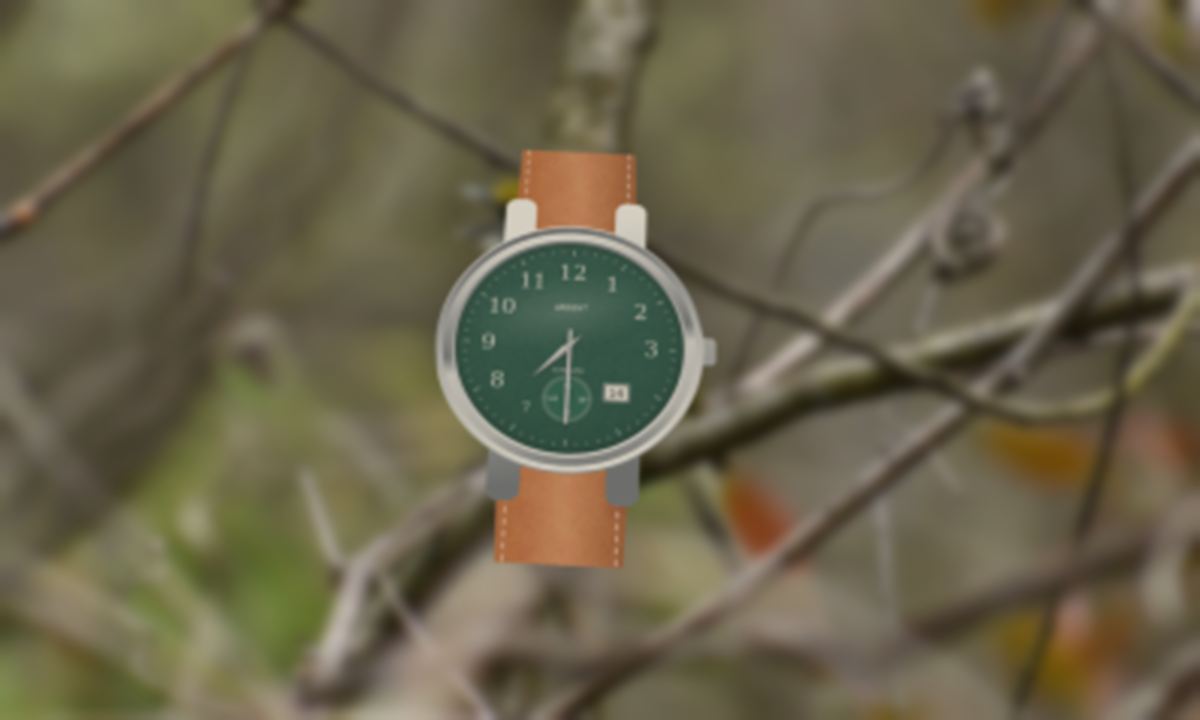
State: 7:30
